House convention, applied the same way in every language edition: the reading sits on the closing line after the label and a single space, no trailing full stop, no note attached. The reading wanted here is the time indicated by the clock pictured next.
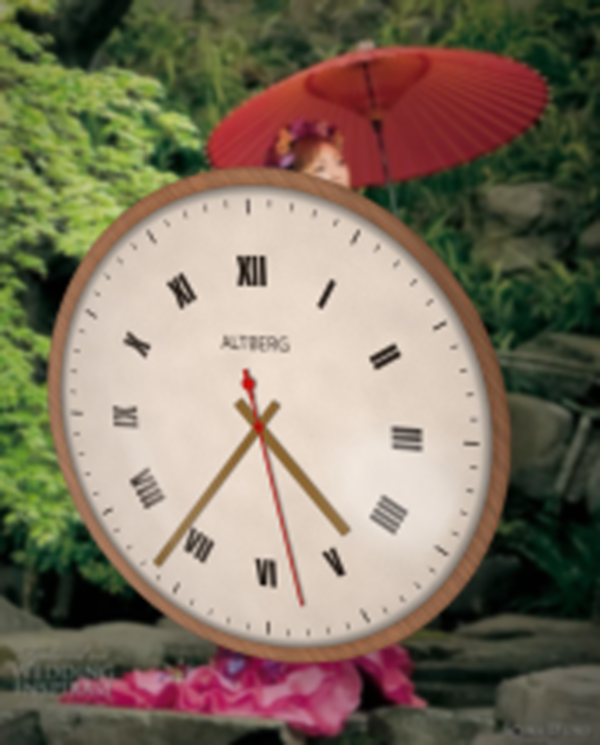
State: 4:36:28
